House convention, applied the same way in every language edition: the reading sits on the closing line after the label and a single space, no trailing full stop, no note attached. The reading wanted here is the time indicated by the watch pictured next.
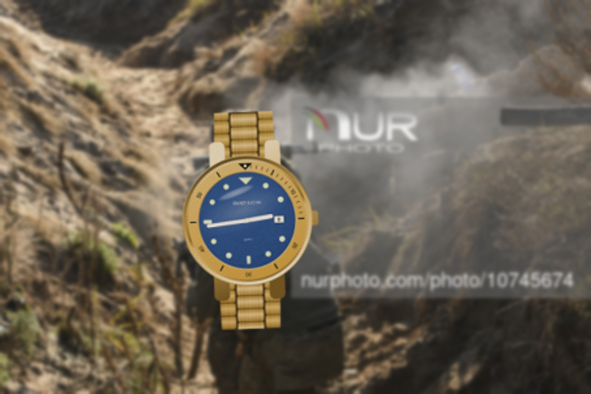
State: 2:44
